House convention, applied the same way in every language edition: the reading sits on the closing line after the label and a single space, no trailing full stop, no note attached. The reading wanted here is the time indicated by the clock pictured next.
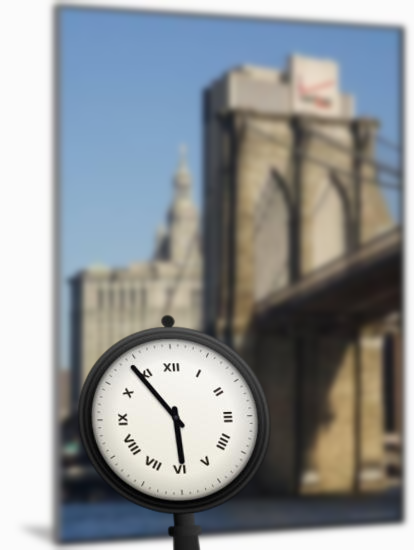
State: 5:54
